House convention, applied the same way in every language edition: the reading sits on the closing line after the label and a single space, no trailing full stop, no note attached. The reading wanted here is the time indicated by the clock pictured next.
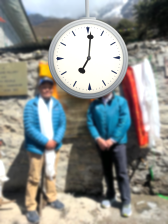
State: 7:01
